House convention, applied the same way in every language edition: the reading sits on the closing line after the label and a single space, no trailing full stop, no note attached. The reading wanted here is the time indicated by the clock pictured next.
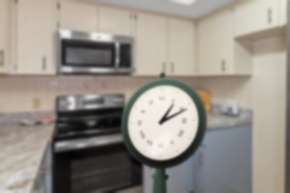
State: 1:11
